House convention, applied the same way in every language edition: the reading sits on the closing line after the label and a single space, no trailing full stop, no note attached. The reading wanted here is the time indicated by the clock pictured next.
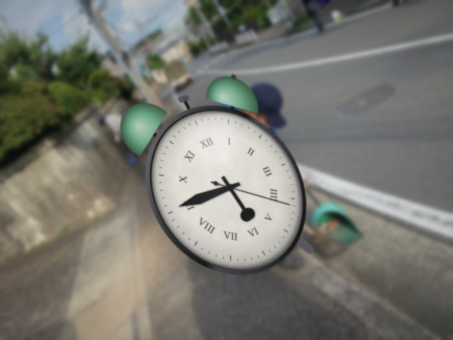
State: 5:45:21
